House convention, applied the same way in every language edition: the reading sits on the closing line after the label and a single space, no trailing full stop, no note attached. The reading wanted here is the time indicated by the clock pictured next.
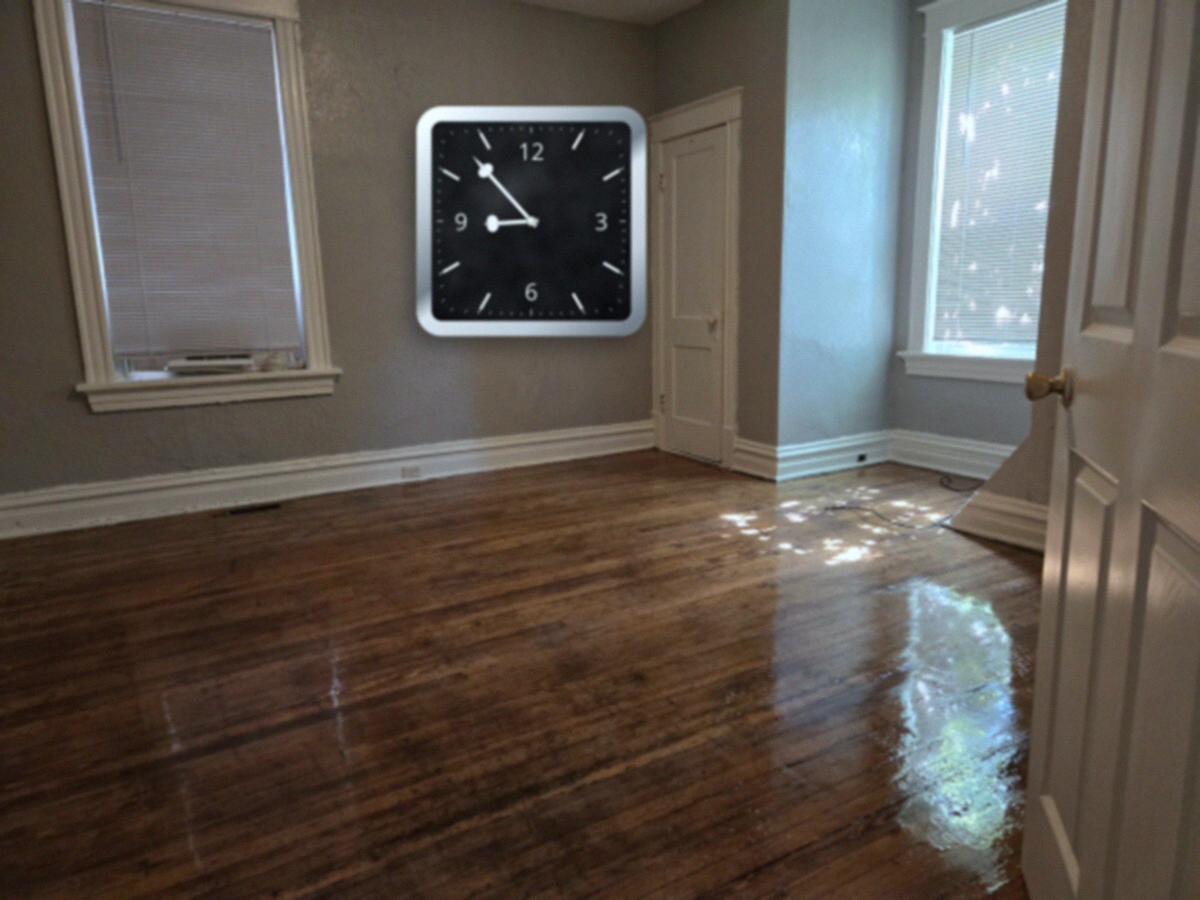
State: 8:53
